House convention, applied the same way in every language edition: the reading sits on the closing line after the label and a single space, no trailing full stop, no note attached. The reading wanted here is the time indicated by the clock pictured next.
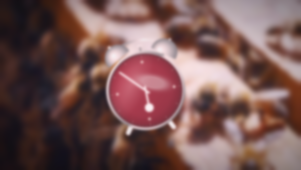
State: 5:52
